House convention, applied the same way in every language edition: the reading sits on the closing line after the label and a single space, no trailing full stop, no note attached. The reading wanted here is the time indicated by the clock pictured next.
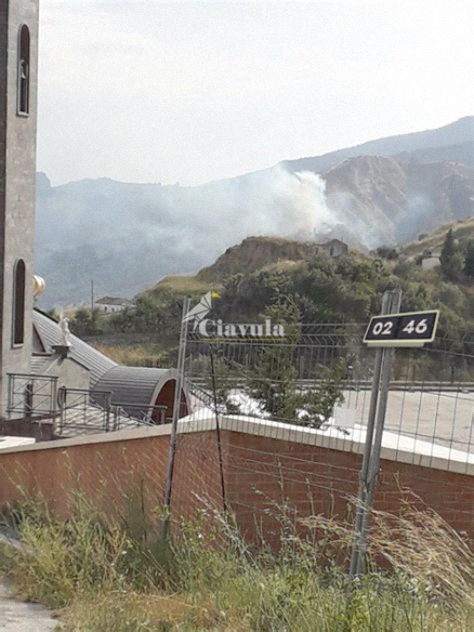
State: 2:46
